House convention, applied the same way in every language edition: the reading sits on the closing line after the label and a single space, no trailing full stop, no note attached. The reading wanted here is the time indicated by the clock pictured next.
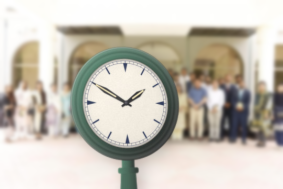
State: 1:50
